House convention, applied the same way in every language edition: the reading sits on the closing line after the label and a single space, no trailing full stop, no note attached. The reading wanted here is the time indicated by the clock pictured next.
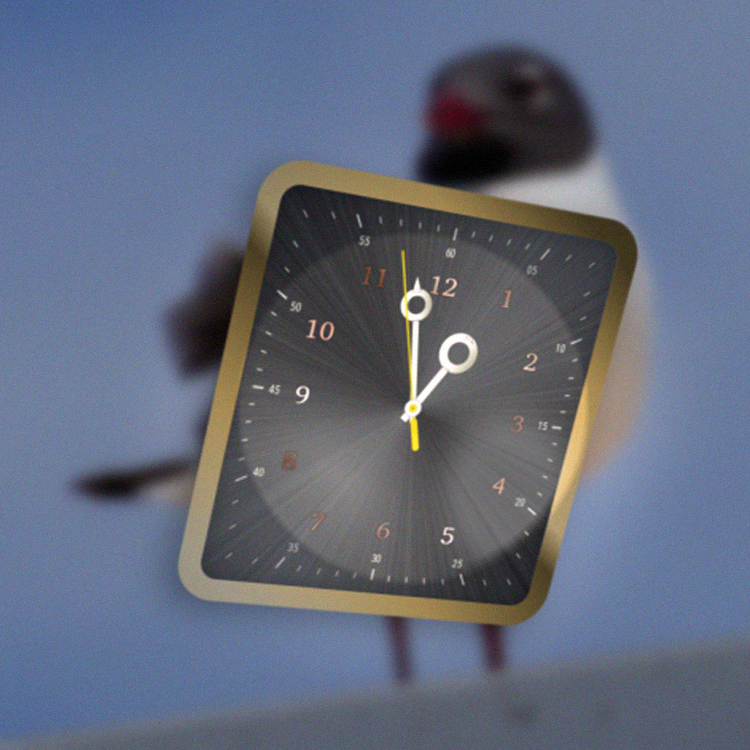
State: 12:57:57
